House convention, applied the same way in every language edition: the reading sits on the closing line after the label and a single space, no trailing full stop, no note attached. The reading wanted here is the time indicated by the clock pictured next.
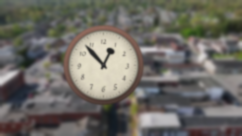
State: 12:53
